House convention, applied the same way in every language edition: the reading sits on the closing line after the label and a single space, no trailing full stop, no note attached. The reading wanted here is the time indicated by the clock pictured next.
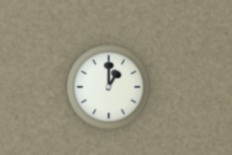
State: 1:00
